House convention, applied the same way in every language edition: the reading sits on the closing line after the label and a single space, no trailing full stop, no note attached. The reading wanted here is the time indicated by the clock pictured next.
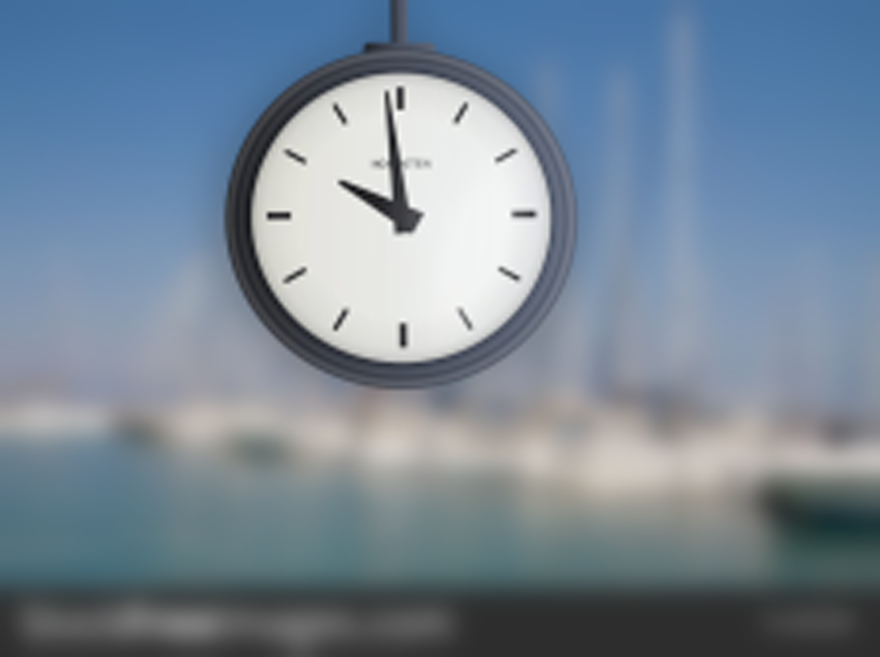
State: 9:59
